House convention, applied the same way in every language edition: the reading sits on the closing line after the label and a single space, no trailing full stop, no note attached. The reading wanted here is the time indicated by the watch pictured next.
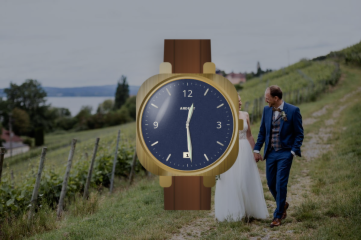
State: 12:29
